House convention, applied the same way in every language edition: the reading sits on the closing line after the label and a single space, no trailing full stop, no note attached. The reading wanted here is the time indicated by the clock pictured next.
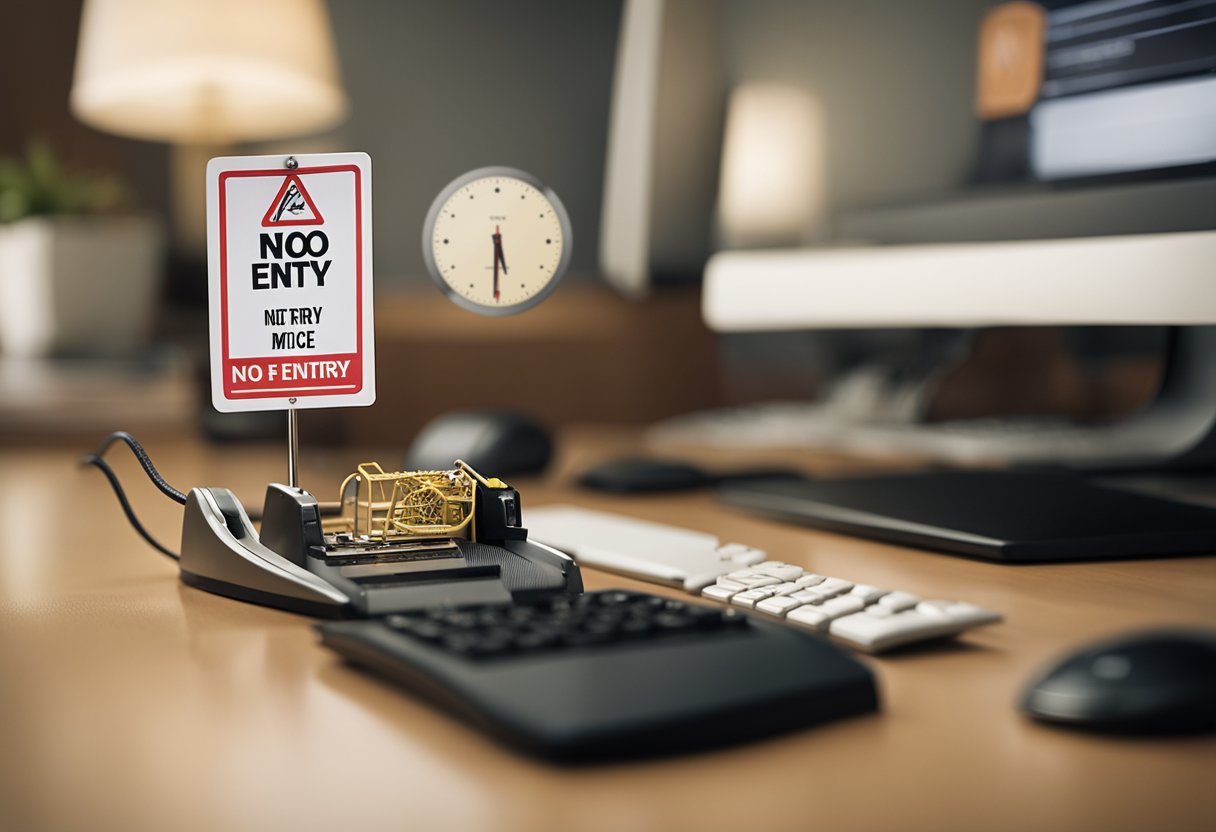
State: 5:30:30
